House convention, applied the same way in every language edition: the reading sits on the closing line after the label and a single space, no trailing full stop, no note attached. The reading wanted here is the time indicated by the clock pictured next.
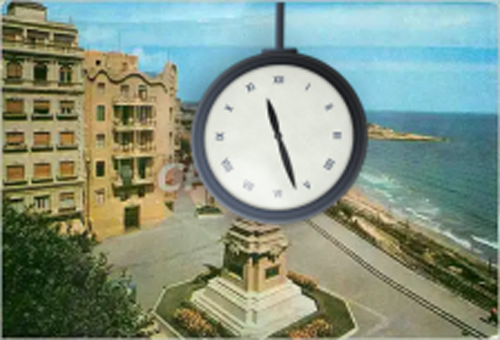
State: 11:27
